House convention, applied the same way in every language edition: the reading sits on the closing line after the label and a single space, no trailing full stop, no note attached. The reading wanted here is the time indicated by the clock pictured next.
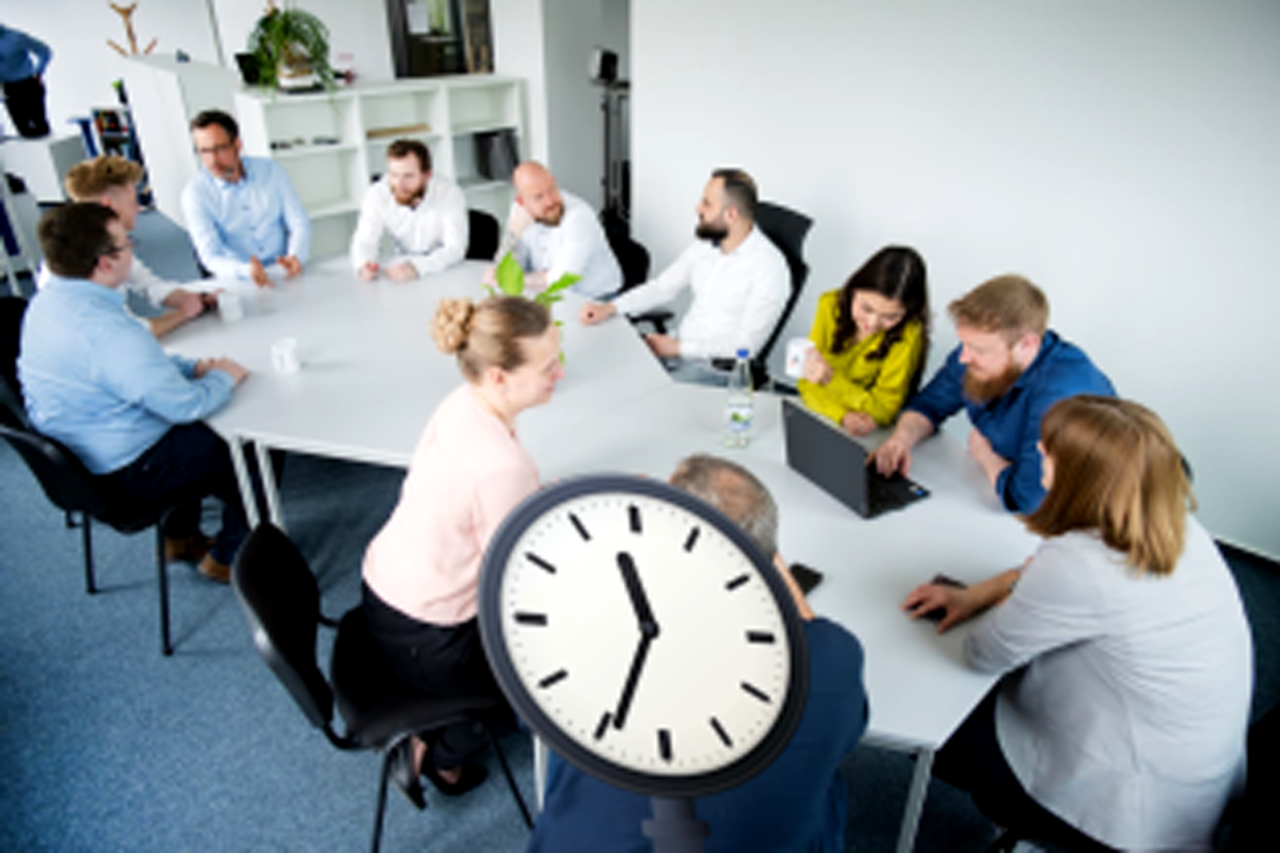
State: 11:34
